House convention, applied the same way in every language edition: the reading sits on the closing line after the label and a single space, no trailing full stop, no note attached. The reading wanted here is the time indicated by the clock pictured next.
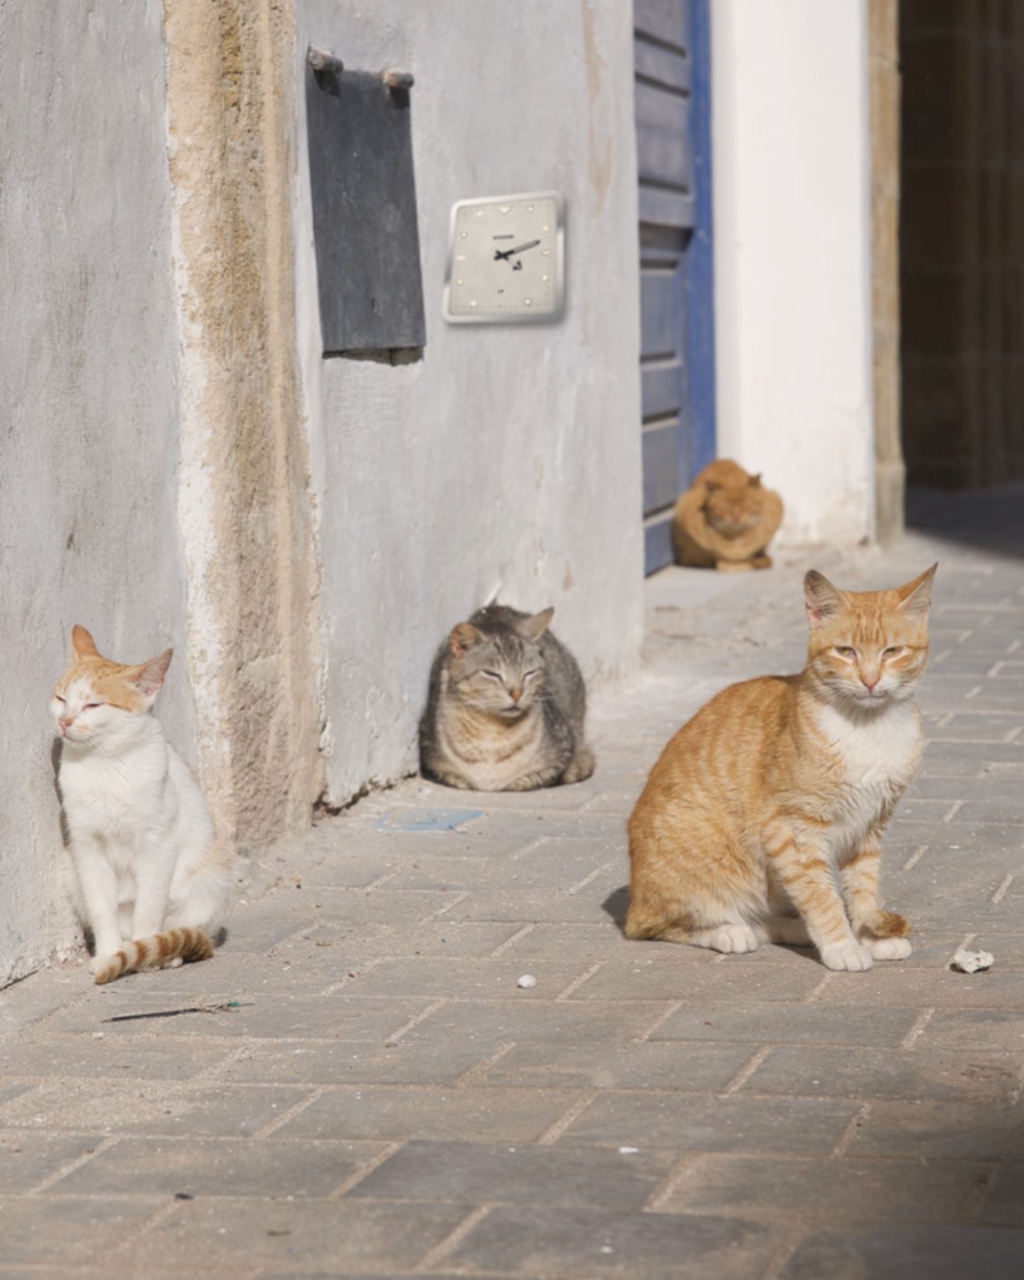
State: 4:12
